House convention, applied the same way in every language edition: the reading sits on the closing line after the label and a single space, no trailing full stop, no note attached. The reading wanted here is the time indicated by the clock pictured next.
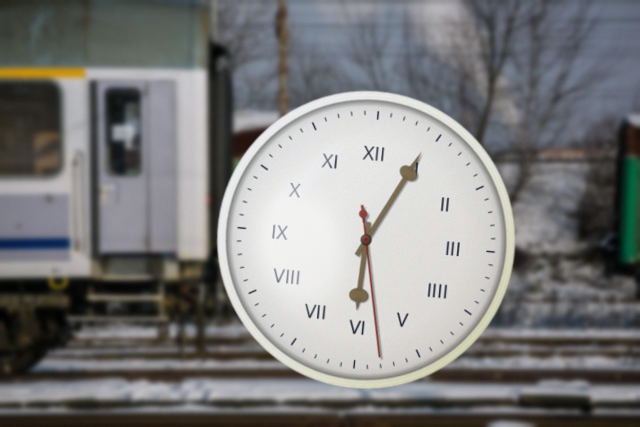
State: 6:04:28
